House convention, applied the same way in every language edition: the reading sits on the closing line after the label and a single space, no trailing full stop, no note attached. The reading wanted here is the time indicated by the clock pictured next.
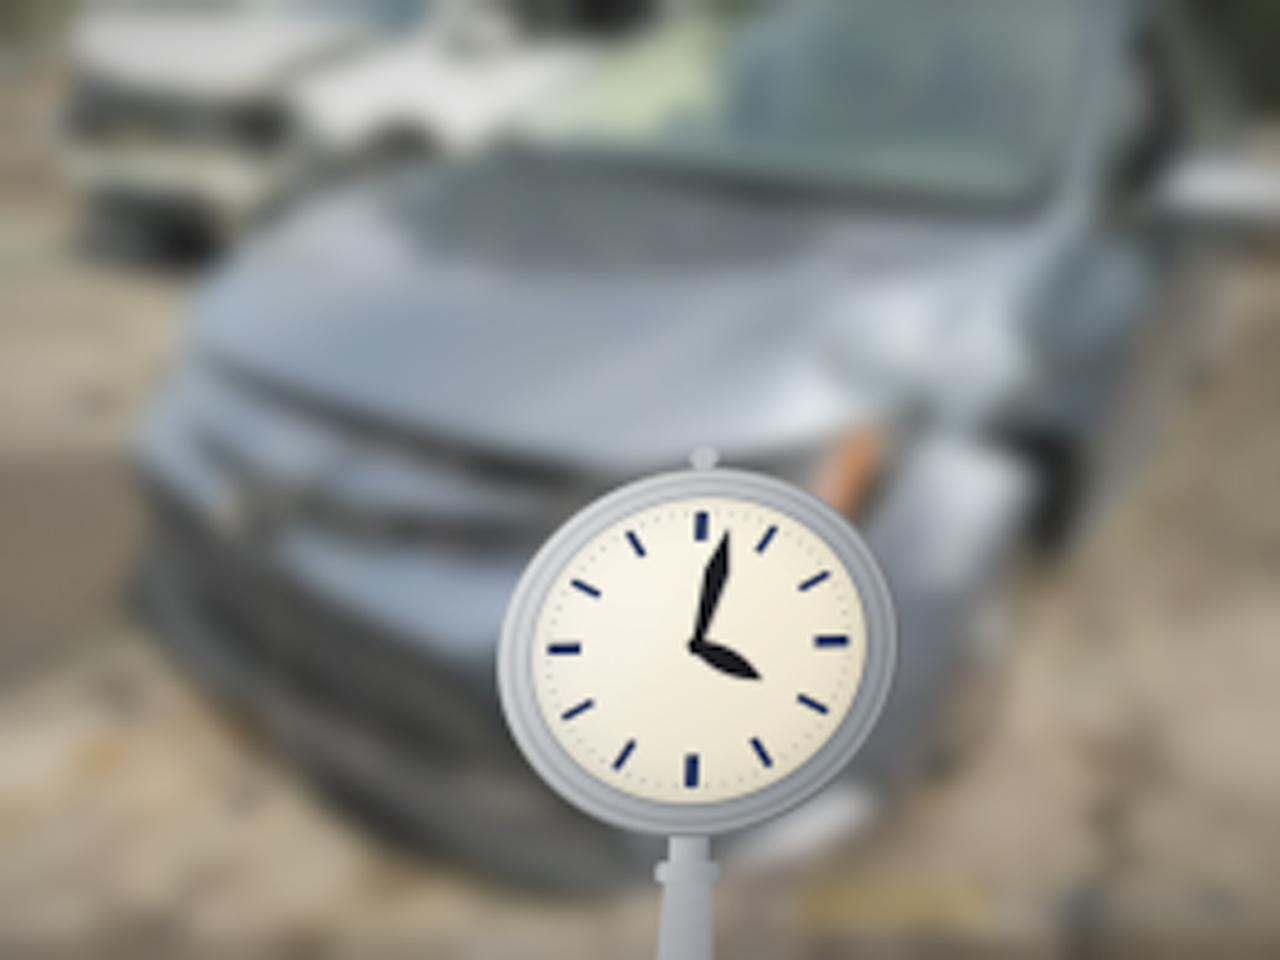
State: 4:02
